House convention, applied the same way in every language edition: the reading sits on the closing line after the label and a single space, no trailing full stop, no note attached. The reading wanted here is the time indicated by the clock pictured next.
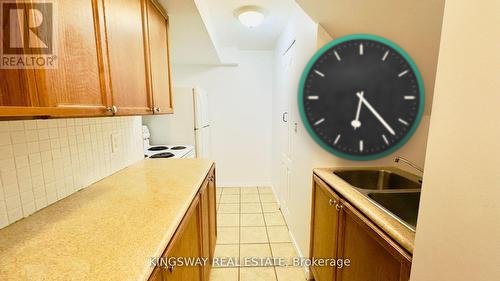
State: 6:23
